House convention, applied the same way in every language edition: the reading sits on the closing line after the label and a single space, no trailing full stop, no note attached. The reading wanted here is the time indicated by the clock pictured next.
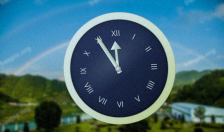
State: 11:55
